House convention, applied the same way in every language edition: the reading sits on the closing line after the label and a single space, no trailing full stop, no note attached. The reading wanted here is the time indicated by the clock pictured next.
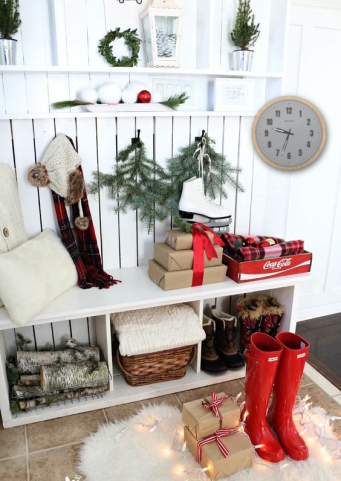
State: 9:33
